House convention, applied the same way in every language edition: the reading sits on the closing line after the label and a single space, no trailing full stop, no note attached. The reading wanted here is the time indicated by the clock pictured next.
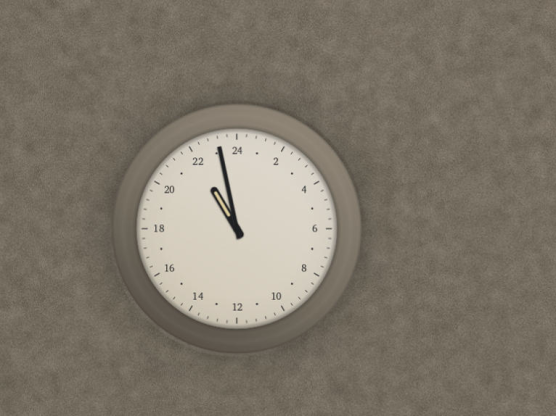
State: 21:58
